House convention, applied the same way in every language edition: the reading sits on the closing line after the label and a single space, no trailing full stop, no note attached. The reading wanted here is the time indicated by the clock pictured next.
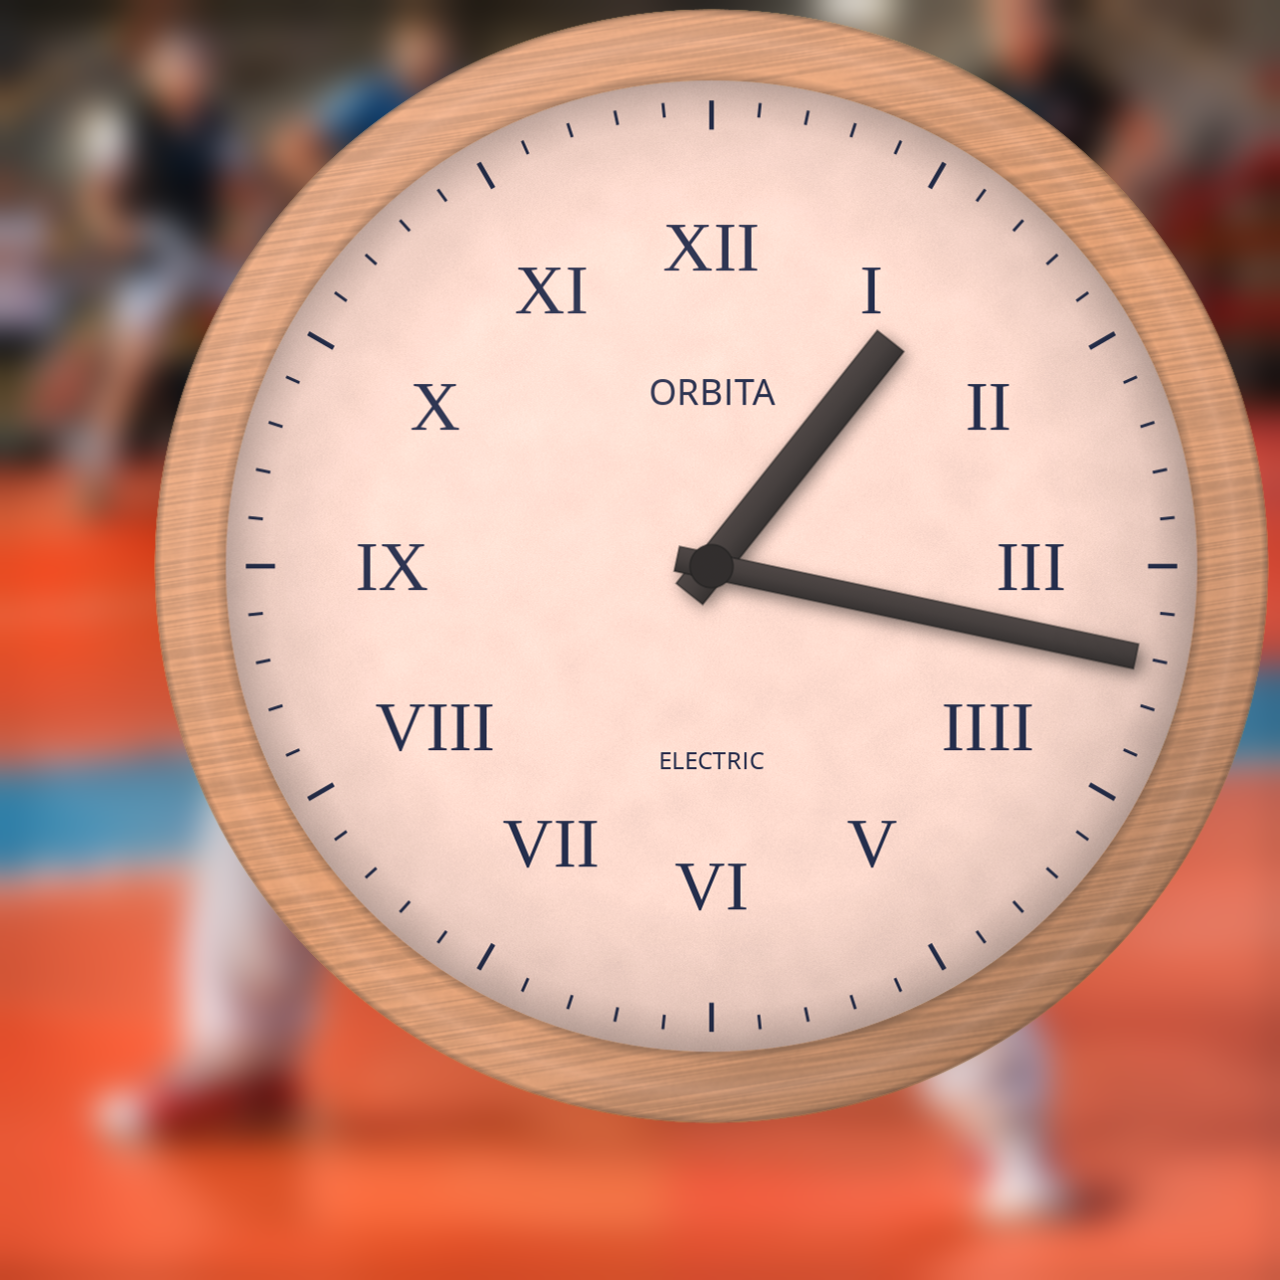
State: 1:17
